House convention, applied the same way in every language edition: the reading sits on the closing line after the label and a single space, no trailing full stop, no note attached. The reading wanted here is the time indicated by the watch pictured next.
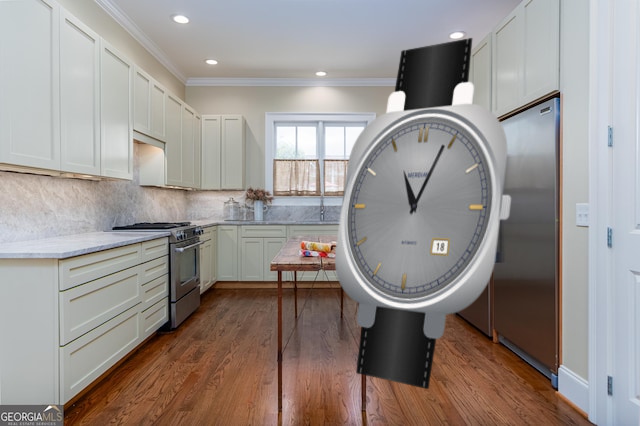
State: 11:04
